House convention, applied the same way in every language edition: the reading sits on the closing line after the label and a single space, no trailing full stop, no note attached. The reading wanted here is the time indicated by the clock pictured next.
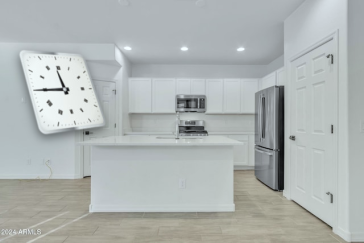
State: 11:45
